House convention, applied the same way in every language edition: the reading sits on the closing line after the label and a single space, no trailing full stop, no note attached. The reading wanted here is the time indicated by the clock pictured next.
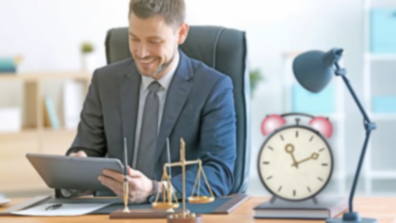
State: 11:11
